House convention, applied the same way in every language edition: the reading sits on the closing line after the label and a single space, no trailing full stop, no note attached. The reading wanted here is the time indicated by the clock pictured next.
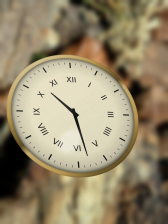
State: 10:28
